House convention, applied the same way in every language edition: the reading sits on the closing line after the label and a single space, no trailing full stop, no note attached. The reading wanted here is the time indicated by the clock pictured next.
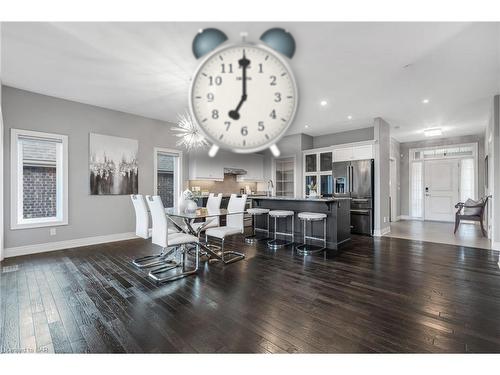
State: 7:00
